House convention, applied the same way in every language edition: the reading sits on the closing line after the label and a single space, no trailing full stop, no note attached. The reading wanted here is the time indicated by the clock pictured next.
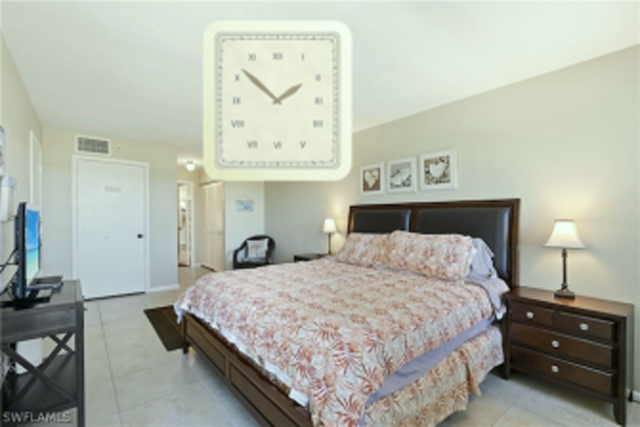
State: 1:52
